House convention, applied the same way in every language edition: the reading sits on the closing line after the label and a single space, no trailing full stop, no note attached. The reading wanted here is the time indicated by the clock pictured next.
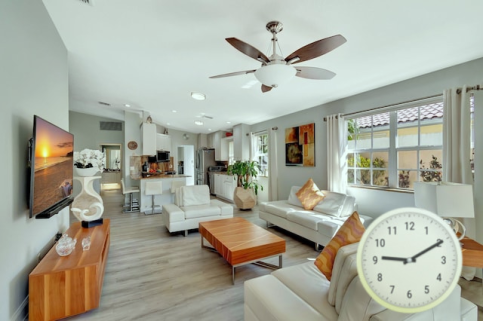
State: 9:10
